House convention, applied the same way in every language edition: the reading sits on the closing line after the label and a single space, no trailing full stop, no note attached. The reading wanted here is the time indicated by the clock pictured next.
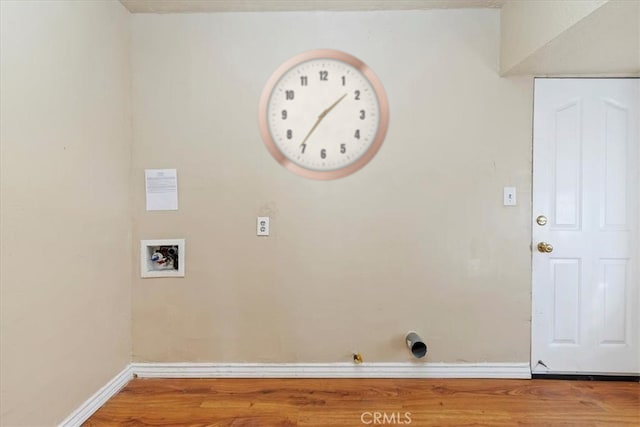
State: 1:36
